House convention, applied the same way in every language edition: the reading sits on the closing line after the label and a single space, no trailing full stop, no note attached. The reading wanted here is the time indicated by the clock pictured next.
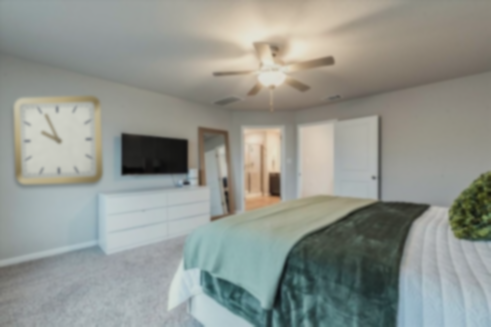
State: 9:56
